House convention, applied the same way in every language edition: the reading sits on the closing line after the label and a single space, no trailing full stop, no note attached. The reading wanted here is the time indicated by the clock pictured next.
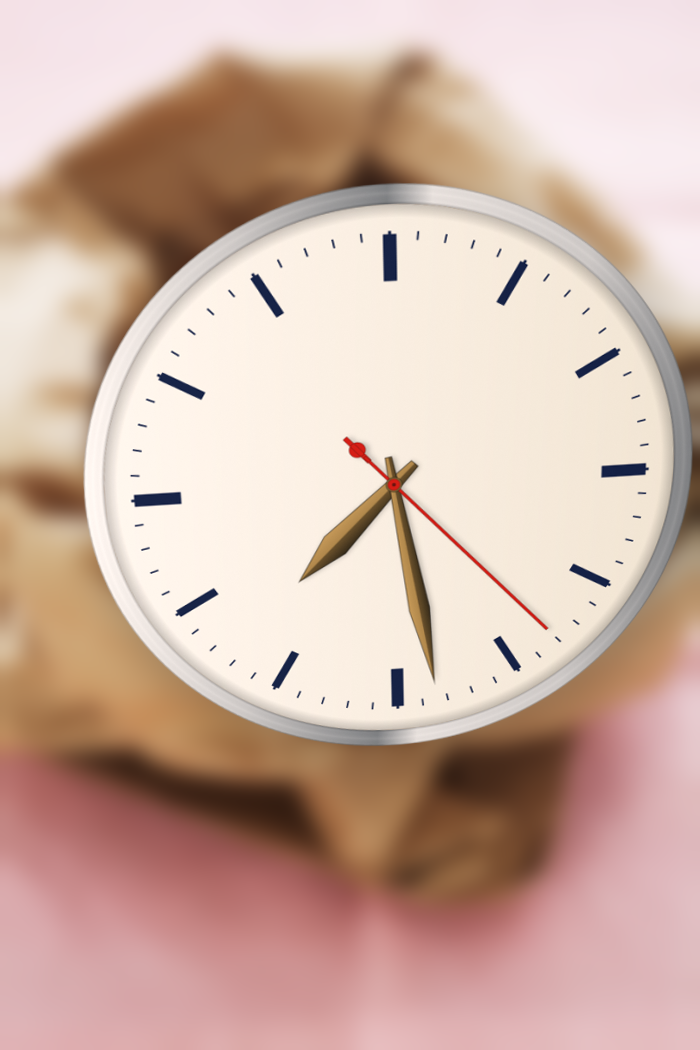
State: 7:28:23
